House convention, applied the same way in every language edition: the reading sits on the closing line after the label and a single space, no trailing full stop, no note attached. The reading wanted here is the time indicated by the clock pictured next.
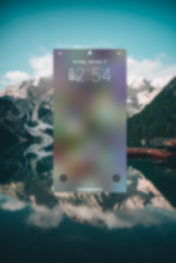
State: 12:54
